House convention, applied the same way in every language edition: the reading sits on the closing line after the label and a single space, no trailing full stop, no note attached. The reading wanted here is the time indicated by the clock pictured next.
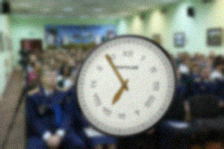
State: 6:54
